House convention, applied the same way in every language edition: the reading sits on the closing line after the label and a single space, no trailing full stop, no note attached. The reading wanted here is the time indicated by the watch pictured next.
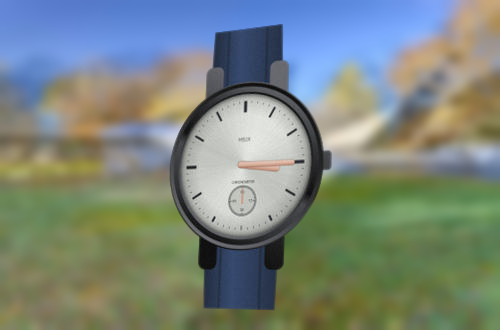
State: 3:15
